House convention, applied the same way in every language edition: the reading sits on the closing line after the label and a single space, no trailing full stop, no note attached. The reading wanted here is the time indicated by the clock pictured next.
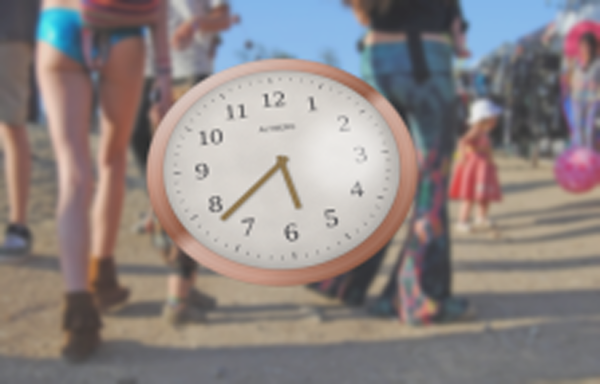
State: 5:38
